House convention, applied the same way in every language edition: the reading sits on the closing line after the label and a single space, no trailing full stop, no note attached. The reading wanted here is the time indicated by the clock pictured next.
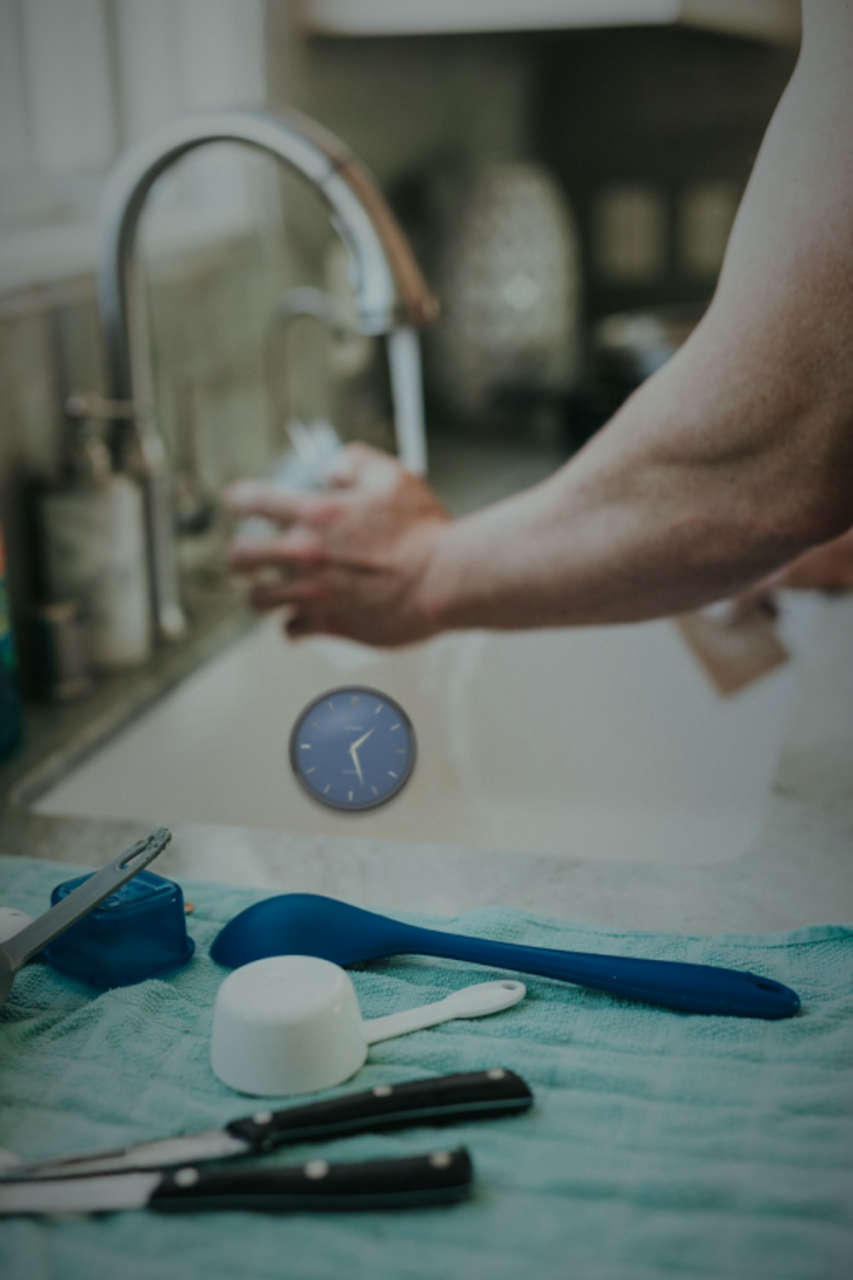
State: 1:27
